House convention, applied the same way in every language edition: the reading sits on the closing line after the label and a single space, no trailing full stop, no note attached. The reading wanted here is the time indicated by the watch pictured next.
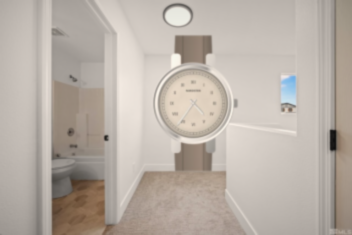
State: 4:36
